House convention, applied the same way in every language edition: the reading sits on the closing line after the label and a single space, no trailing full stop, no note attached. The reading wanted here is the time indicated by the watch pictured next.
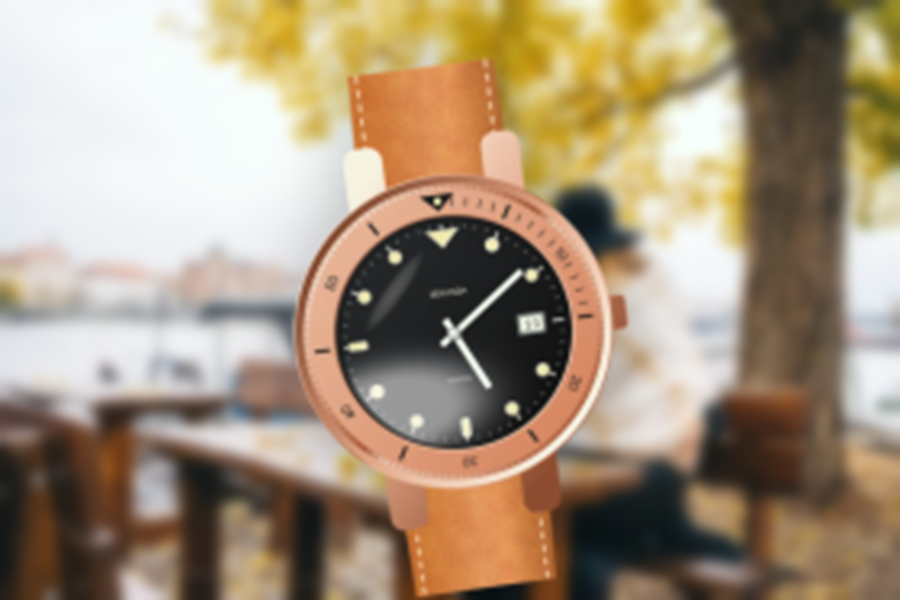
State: 5:09
